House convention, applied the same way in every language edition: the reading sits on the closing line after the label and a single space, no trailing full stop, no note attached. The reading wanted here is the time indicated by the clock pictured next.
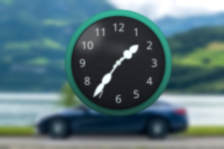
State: 1:36
